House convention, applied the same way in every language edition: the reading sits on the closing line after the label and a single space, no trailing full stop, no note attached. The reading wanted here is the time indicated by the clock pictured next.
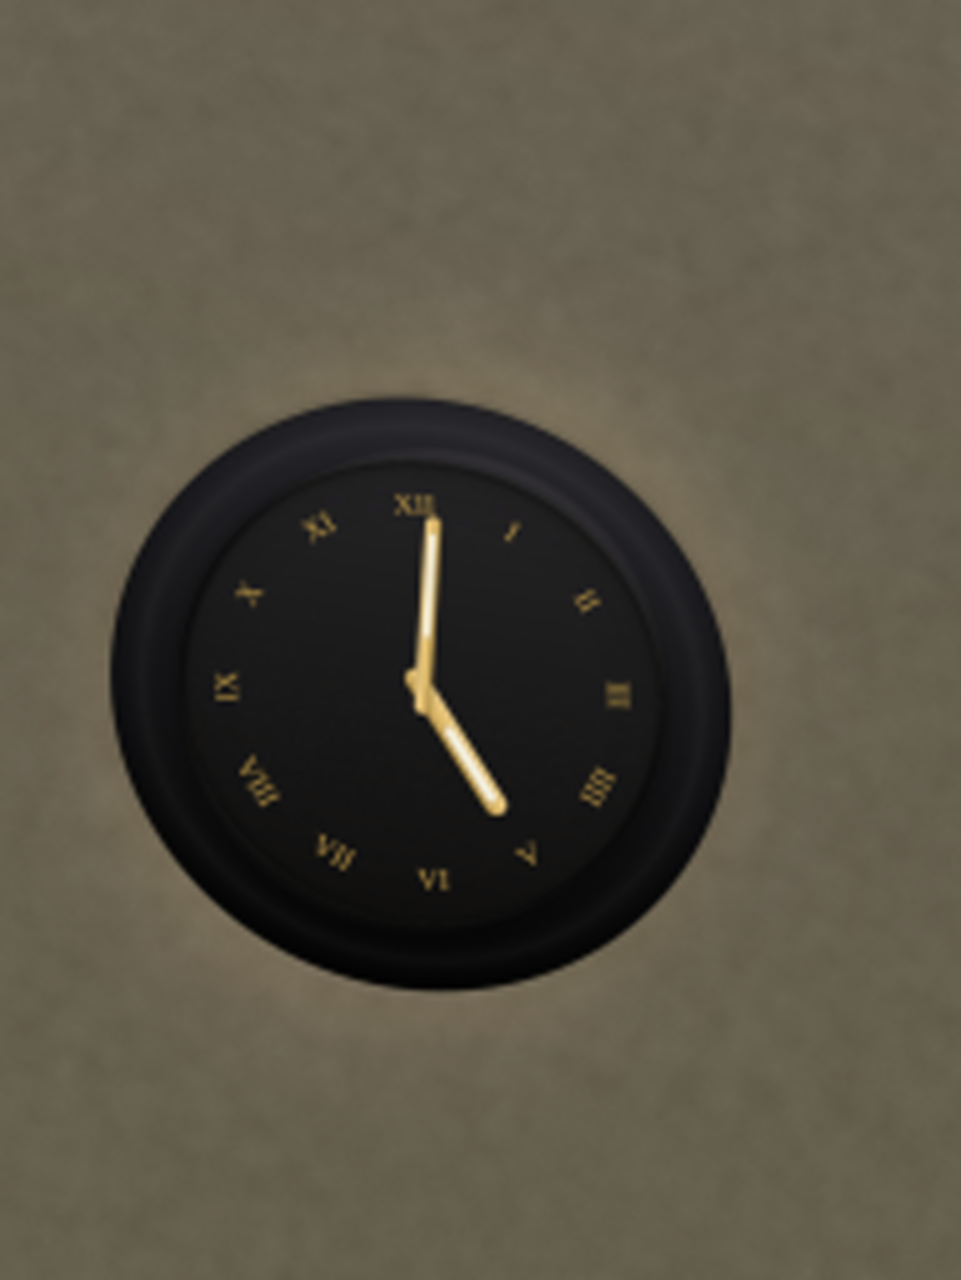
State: 5:01
